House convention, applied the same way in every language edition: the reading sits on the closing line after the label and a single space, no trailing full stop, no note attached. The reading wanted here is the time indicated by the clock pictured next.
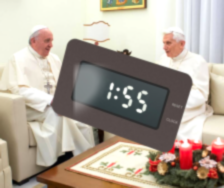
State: 1:55
